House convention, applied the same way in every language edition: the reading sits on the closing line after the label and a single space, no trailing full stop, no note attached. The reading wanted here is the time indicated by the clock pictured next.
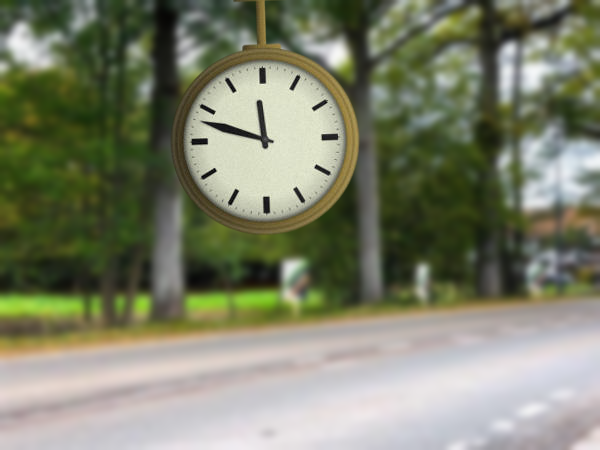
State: 11:48
